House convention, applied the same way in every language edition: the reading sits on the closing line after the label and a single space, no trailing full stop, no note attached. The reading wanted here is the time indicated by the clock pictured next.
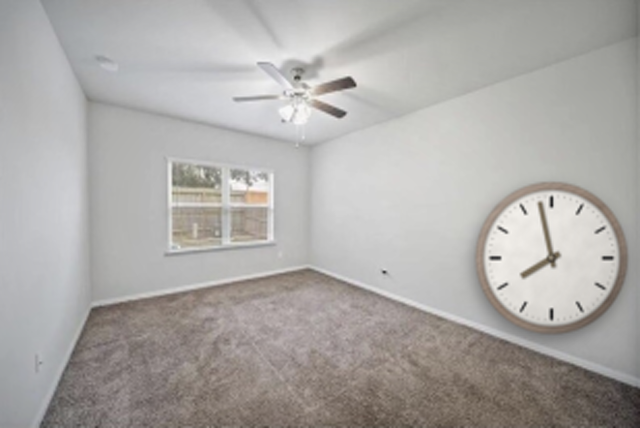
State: 7:58
